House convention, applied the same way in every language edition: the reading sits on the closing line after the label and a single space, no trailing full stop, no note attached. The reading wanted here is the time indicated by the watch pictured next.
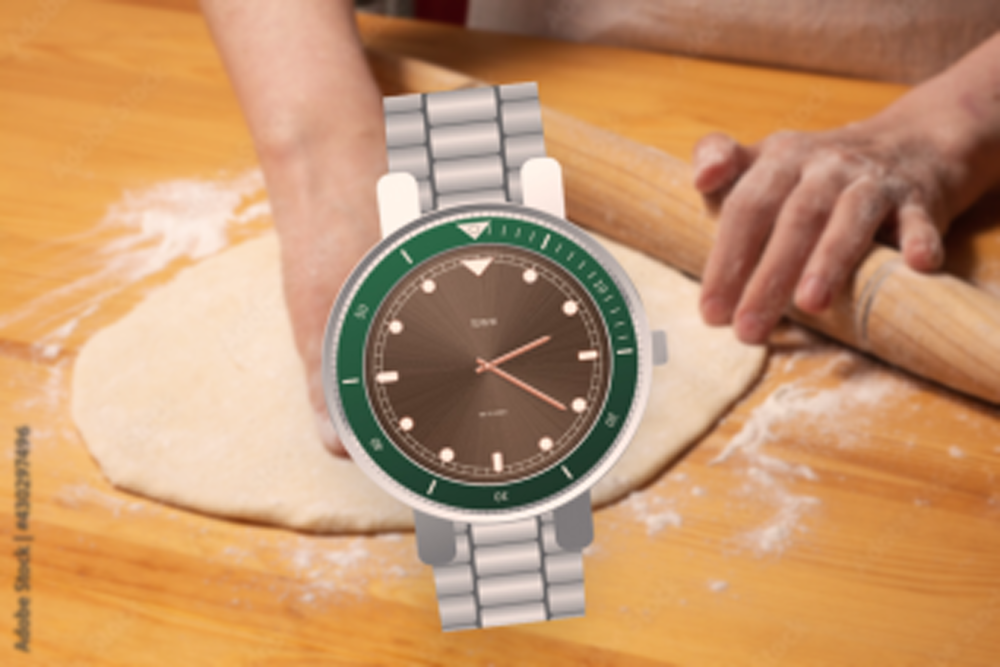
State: 2:21
